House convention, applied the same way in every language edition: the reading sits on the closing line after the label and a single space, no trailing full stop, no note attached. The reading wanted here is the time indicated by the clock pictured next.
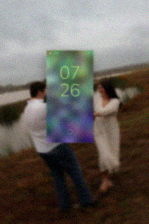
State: 7:26
